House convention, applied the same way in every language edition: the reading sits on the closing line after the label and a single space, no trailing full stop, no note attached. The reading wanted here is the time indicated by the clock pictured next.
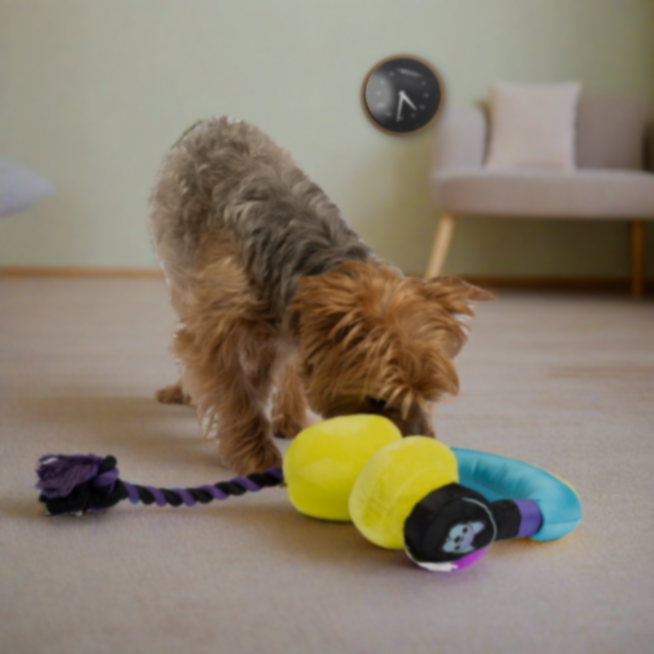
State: 4:31
